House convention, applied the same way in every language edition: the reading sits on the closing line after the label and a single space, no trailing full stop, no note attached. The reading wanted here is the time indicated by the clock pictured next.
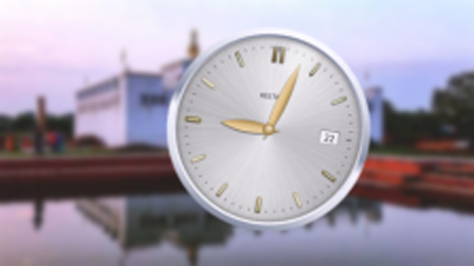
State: 9:03
